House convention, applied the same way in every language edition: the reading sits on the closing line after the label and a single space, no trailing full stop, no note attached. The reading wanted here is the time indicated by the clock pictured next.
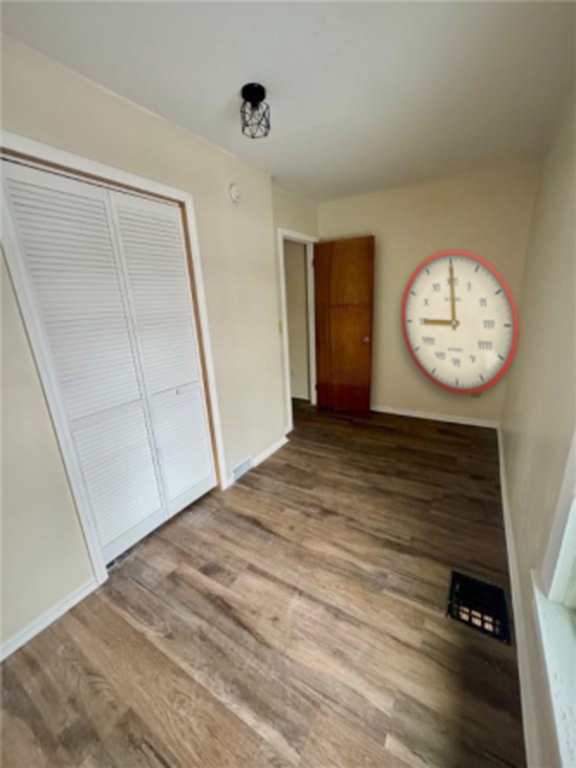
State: 9:00
